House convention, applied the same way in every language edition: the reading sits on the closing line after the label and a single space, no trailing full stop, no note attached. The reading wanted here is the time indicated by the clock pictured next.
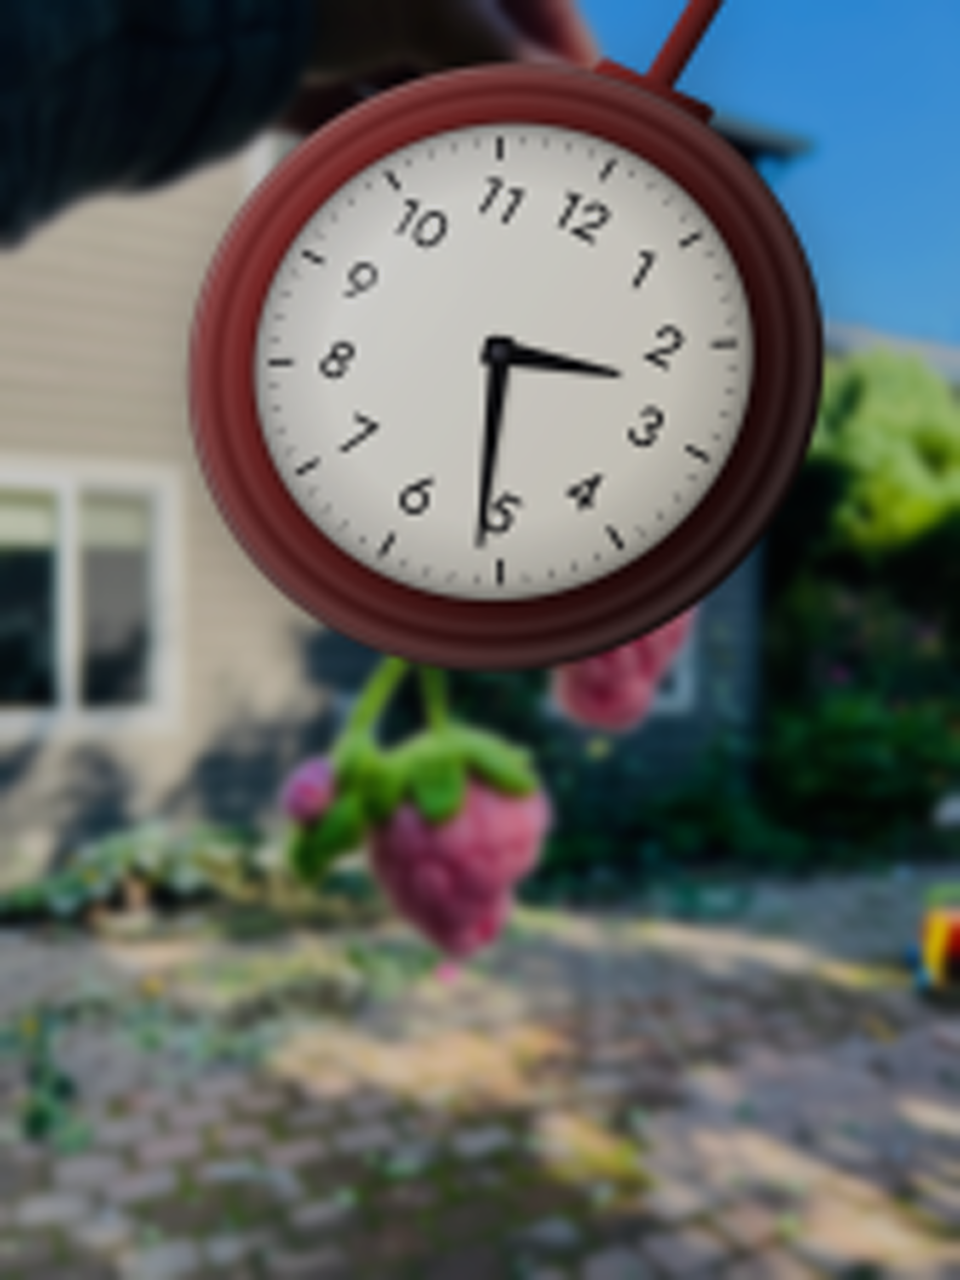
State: 2:26
